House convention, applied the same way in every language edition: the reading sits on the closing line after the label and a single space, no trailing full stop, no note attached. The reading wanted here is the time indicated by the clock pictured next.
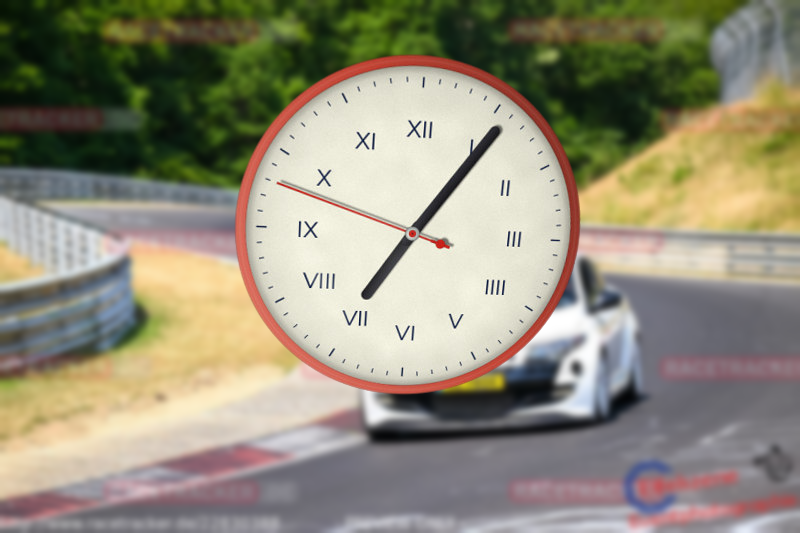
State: 7:05:48
